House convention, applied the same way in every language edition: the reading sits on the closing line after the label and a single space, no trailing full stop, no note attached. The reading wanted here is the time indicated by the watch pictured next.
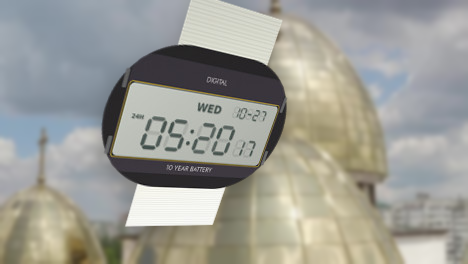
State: 5:20:17
